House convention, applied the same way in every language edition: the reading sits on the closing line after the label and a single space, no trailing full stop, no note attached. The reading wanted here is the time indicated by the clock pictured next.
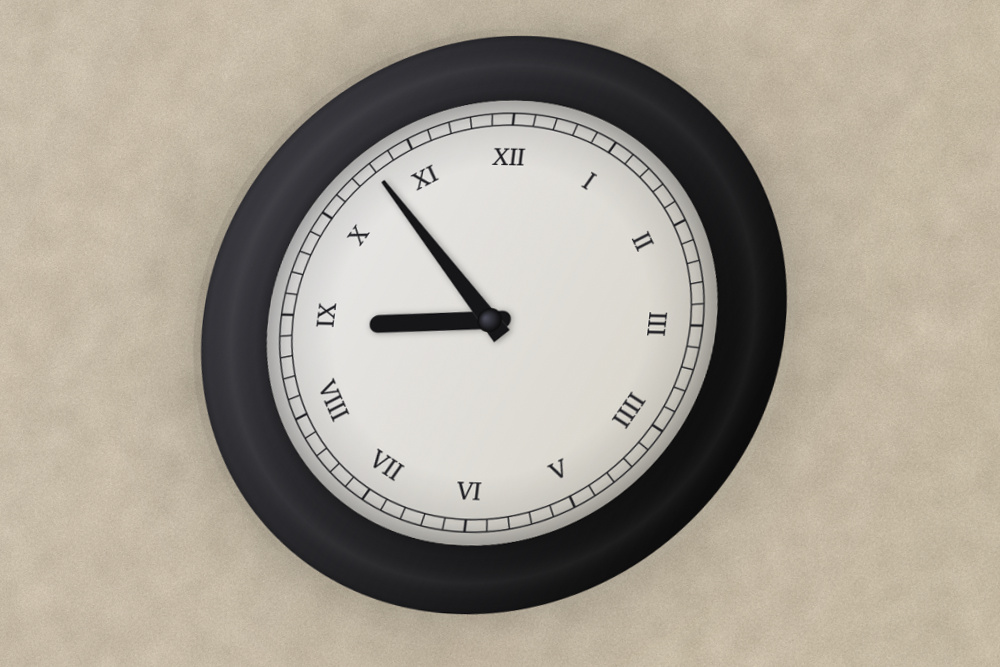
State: 8:53
